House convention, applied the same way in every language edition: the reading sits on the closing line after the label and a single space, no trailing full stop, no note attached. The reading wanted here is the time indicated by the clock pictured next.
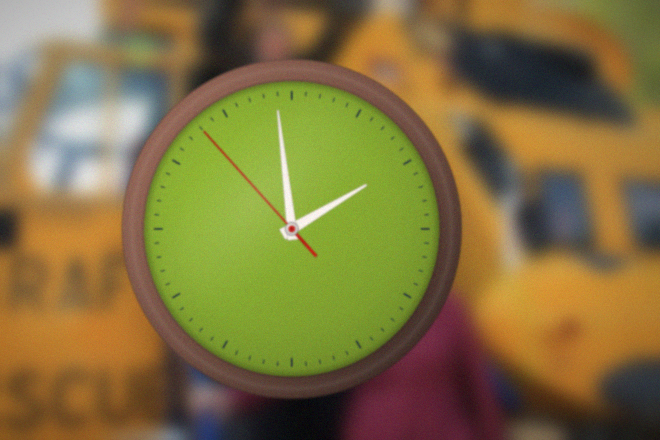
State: 1:58:53
